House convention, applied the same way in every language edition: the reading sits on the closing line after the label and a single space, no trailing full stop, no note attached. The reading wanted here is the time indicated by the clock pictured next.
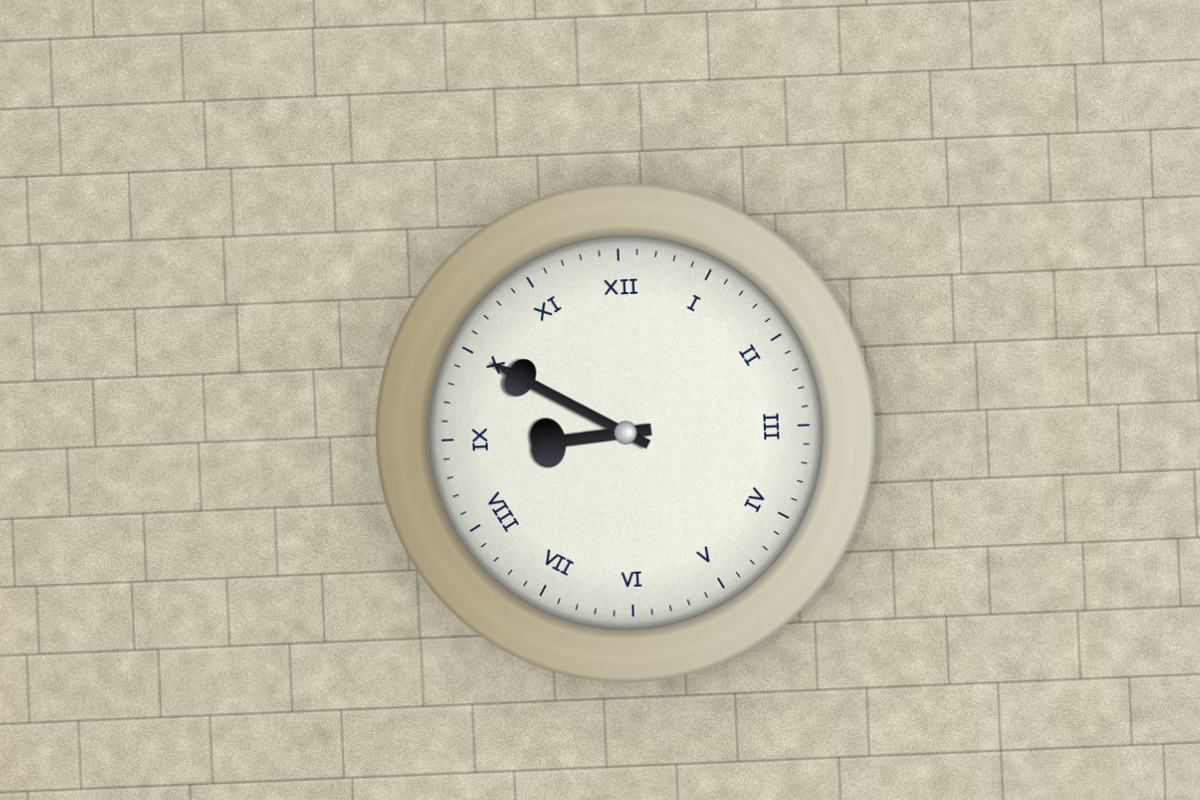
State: 8:50
